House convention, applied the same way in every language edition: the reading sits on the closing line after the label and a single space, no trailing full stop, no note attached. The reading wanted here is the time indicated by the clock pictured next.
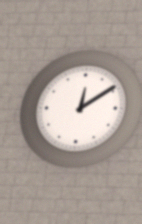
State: 12:09
